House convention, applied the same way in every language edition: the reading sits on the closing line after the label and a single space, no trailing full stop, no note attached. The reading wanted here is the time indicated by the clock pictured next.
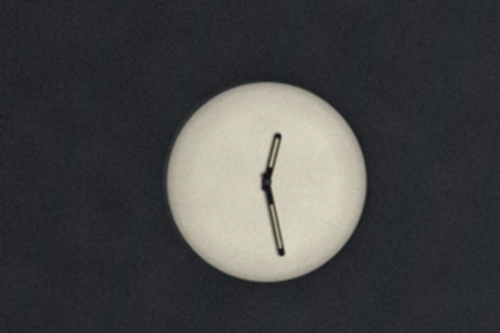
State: 12:28
